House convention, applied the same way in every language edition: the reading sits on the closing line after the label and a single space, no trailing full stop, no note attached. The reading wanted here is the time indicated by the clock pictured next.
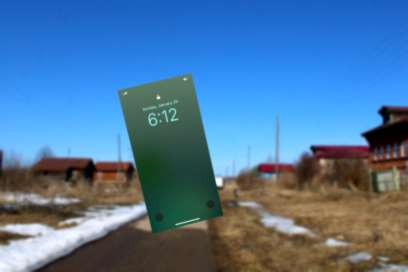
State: 6:12
